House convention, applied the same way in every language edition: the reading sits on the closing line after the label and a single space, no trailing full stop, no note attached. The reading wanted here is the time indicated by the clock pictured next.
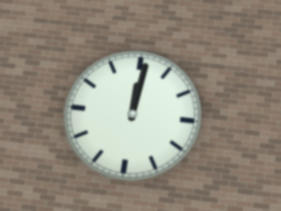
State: 12:01
